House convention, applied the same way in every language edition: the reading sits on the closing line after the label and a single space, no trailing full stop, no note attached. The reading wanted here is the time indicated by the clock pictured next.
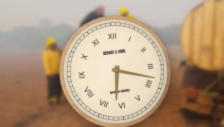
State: 6:18
